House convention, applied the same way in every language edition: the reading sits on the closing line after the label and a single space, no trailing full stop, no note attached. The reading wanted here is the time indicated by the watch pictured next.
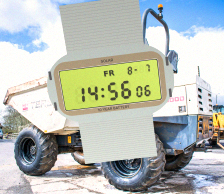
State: 14:56:06
